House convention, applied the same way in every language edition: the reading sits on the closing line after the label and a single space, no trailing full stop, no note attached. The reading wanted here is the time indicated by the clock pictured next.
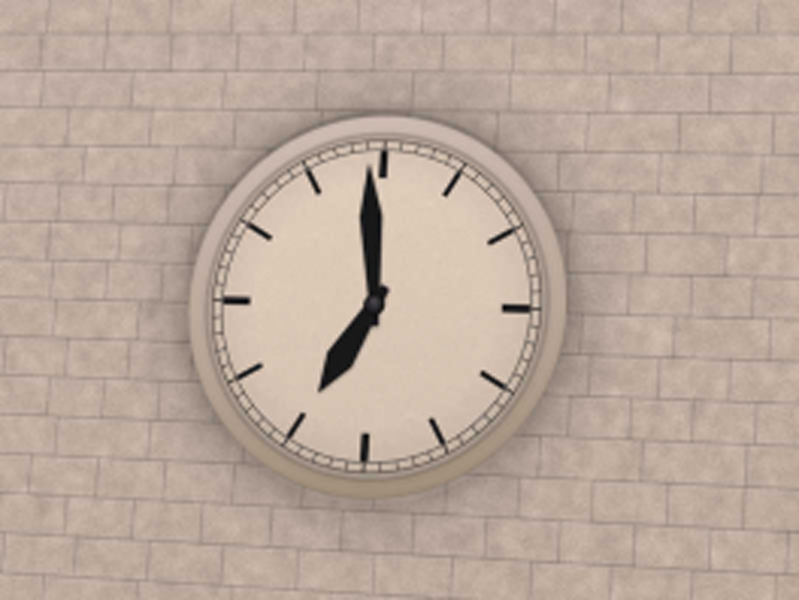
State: 6:59
